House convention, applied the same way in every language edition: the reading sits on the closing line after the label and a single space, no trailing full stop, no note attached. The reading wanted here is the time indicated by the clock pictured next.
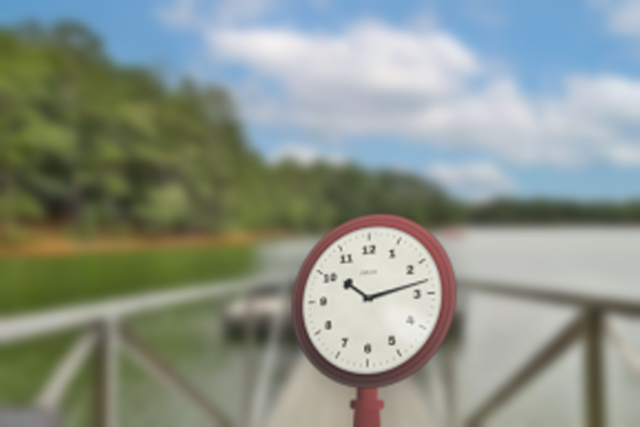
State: 10:13
